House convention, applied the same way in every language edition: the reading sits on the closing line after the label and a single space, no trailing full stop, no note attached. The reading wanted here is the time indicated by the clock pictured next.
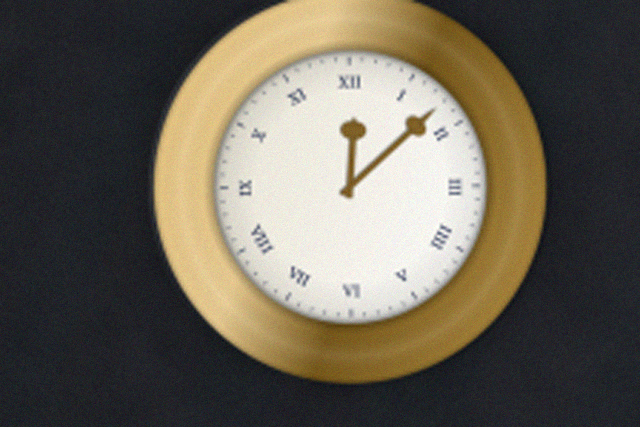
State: 12:08
